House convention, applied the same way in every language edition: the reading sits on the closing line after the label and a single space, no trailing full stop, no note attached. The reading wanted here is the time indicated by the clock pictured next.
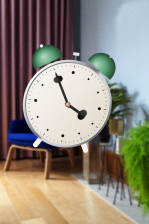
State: 3:55
